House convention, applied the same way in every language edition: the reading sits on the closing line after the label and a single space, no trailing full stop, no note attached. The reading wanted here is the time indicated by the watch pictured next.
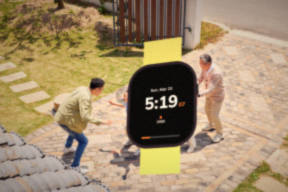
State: 5:19
